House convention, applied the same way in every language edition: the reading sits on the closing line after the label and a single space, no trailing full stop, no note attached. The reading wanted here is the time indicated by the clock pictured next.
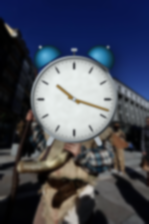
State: 10:18
